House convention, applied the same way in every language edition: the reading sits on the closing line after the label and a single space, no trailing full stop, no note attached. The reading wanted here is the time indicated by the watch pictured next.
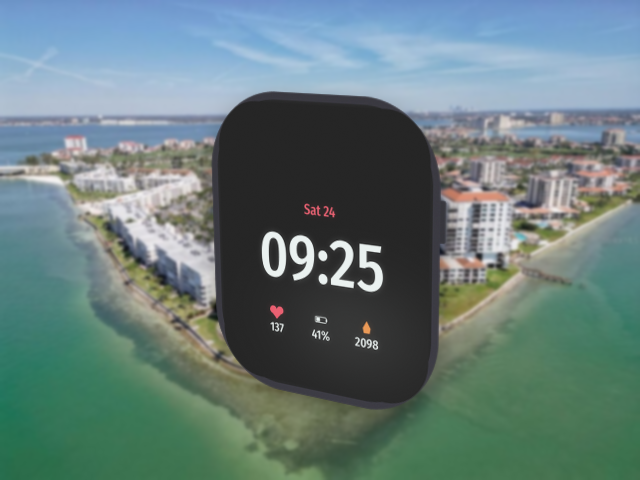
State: 9:25
